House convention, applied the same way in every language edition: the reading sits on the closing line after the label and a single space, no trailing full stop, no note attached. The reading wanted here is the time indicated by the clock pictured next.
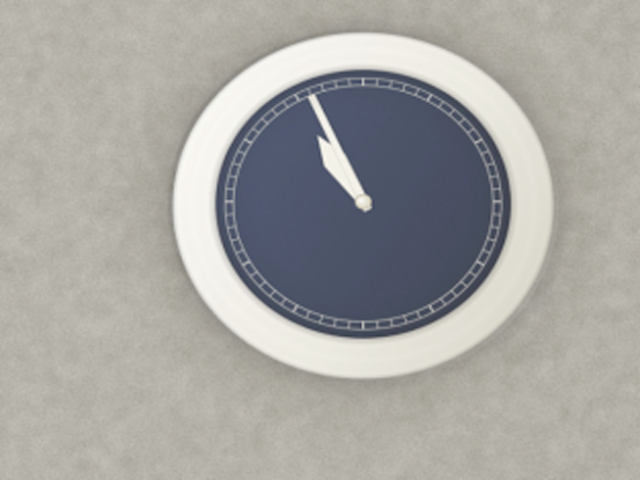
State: 10:56
